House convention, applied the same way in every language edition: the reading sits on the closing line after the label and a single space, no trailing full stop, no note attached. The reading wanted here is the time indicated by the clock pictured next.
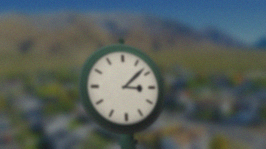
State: 3:08
